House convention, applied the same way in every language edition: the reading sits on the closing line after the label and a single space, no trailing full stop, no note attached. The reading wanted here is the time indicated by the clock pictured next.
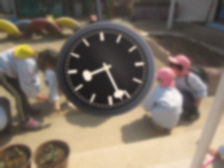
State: 8:27
